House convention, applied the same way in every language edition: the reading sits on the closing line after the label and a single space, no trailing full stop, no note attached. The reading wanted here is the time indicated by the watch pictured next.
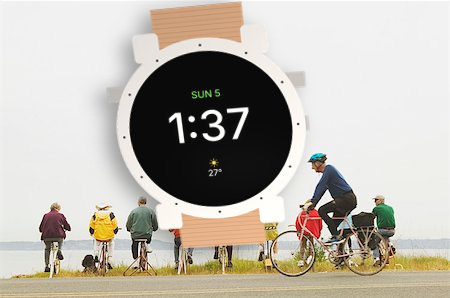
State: 1:37
